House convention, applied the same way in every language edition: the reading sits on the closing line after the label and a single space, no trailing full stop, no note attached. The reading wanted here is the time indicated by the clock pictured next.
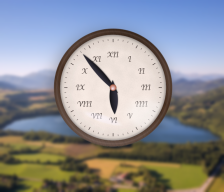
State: 5:53
